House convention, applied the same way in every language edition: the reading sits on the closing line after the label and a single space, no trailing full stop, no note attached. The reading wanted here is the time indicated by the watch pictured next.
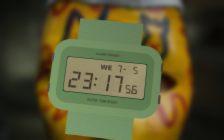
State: 23:17
